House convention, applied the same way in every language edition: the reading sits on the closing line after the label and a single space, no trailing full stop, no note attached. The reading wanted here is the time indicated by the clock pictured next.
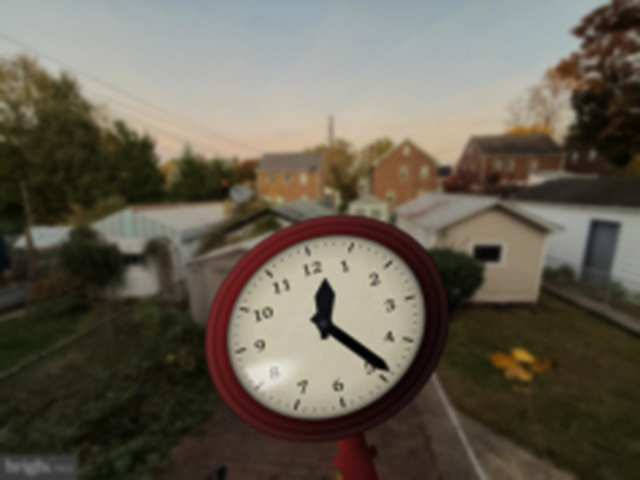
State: 12:24
